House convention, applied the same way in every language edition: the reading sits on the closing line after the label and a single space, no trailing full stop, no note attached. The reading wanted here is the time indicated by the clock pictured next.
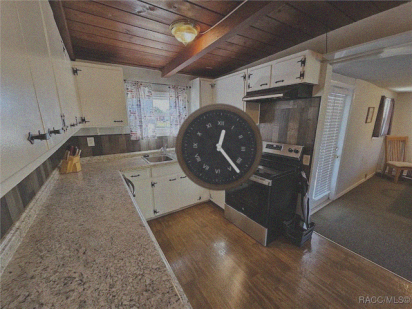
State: 12:23
